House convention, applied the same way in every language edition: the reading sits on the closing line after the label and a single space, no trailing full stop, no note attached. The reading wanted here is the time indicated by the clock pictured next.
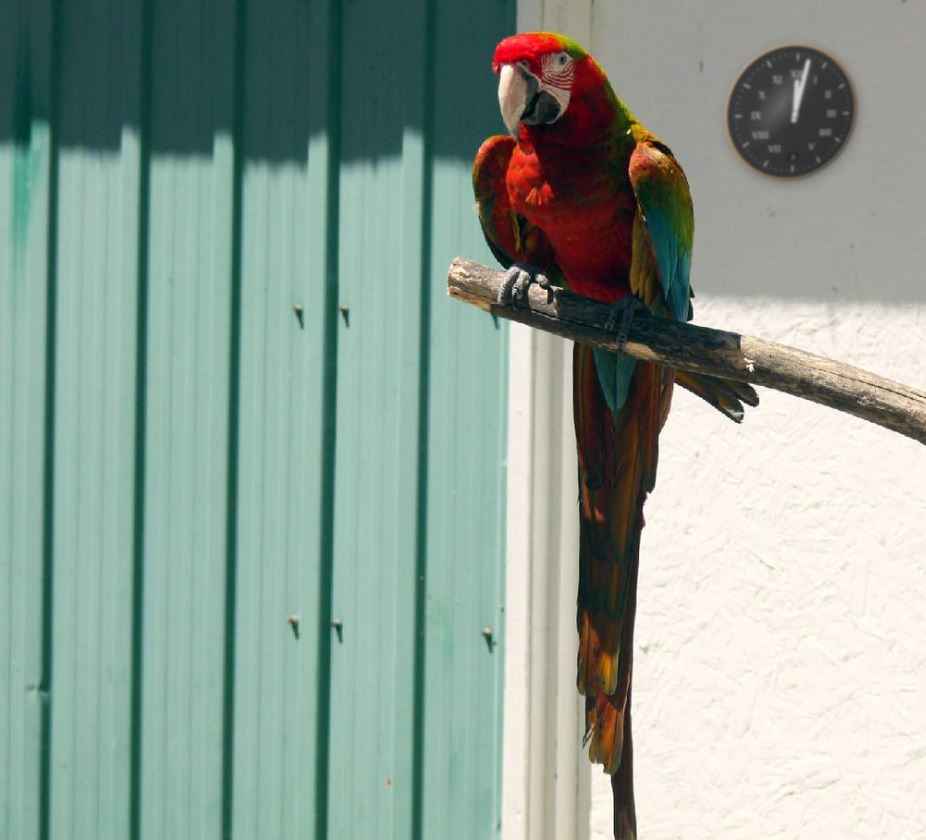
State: 12:02
